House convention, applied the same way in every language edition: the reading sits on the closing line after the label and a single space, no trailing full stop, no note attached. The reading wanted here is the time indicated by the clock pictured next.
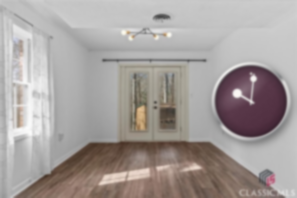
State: 10:01
